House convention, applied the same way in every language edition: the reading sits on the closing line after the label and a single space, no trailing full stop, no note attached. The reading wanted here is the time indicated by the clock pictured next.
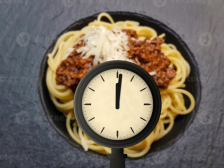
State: 12:01
